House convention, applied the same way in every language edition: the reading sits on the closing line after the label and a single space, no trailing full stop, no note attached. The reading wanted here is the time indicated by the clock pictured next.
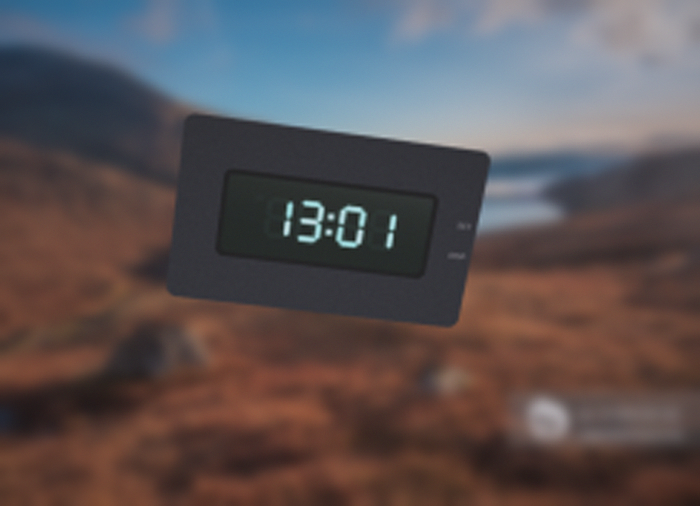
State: 13:01
